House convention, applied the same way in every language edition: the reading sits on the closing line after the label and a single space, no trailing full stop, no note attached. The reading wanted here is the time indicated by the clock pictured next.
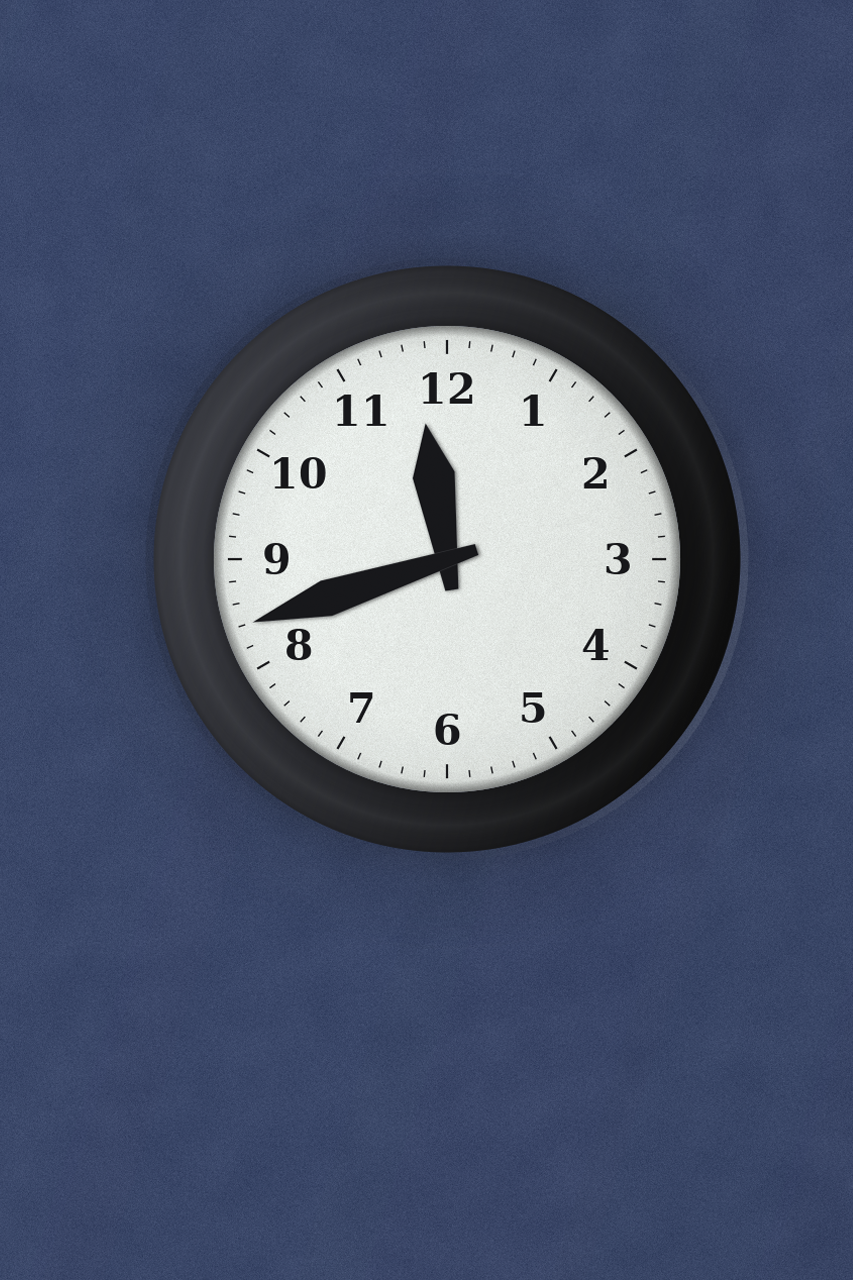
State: 11:42
